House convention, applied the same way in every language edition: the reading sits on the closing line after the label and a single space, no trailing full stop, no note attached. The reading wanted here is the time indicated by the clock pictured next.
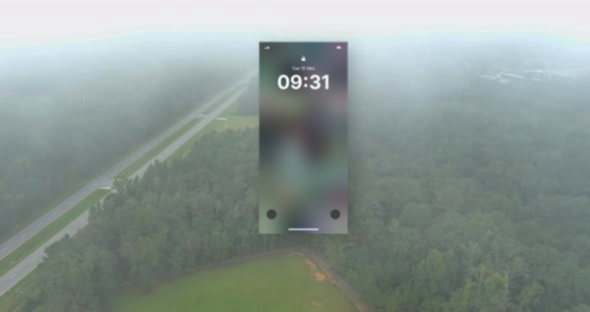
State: 9:31
